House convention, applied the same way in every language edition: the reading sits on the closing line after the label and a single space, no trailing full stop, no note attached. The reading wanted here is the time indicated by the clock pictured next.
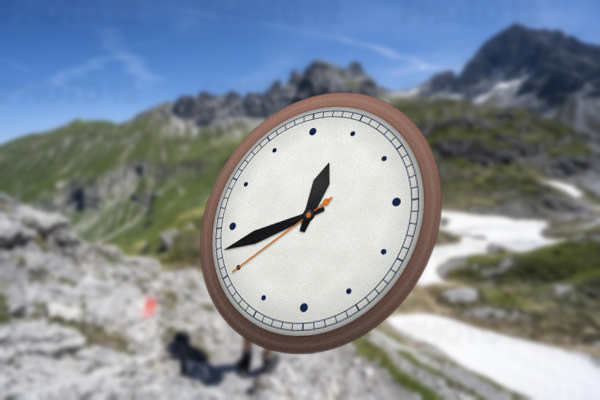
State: 12:42:40
